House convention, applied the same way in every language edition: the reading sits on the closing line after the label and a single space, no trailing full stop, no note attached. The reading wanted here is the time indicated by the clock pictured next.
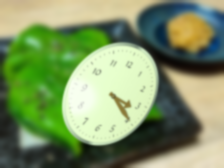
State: 3:20
